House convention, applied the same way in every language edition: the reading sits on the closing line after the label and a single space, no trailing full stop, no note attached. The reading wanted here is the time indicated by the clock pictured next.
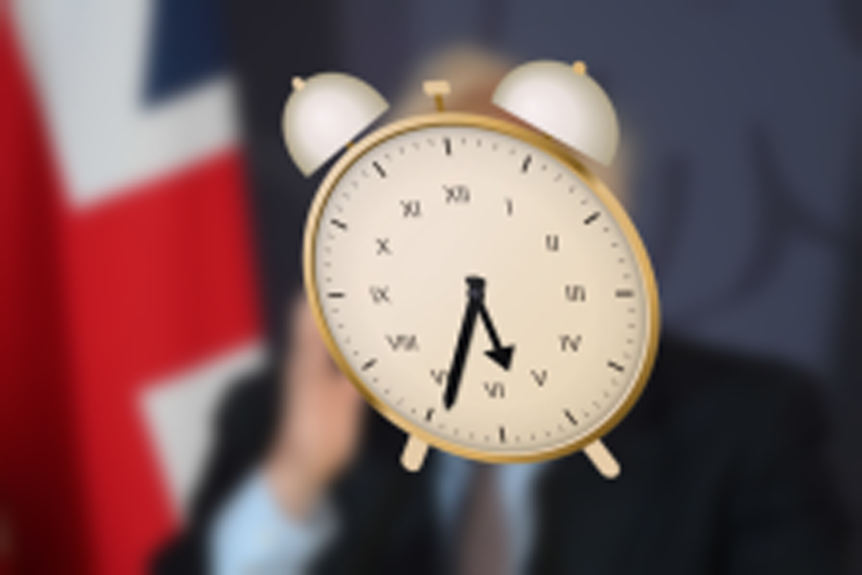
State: 5:34
